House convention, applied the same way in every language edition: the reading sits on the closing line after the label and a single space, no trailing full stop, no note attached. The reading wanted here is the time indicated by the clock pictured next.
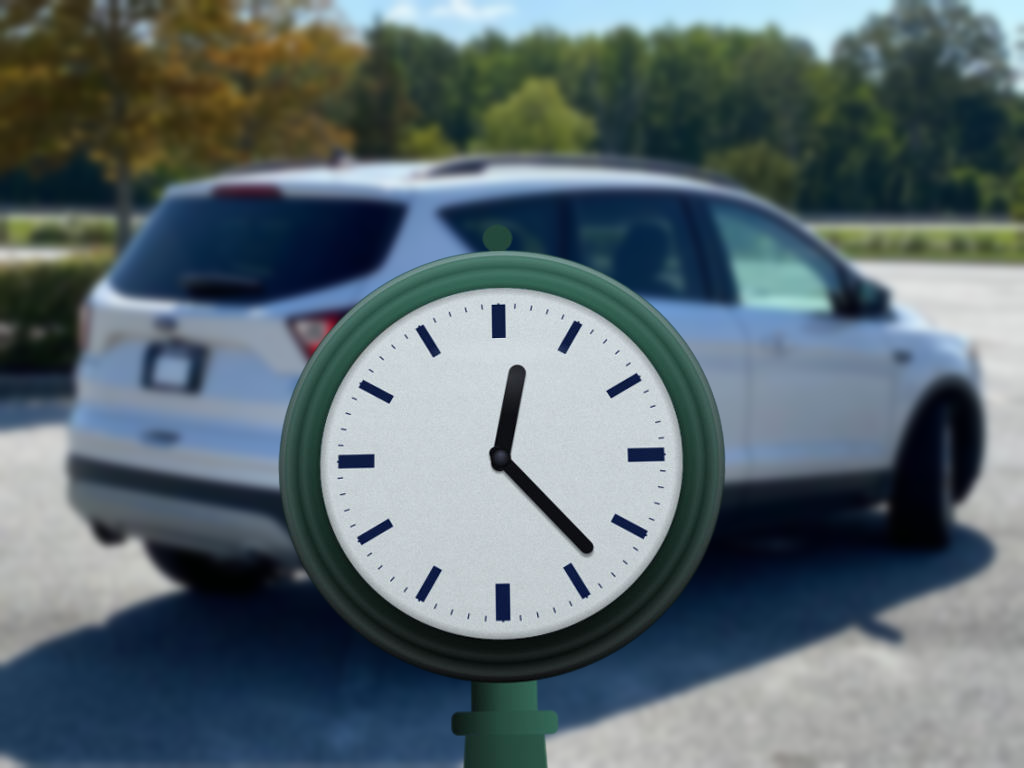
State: 12:23
